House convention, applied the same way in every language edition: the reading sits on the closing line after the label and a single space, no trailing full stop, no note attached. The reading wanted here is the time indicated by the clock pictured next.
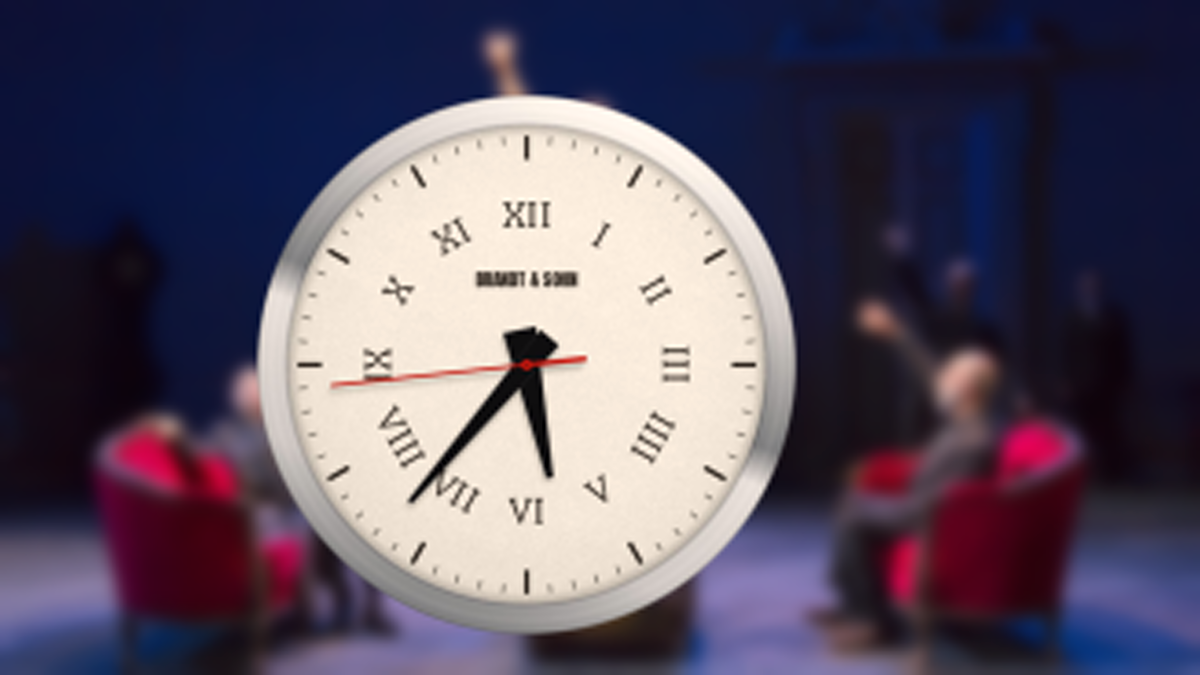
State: 5:36:44
